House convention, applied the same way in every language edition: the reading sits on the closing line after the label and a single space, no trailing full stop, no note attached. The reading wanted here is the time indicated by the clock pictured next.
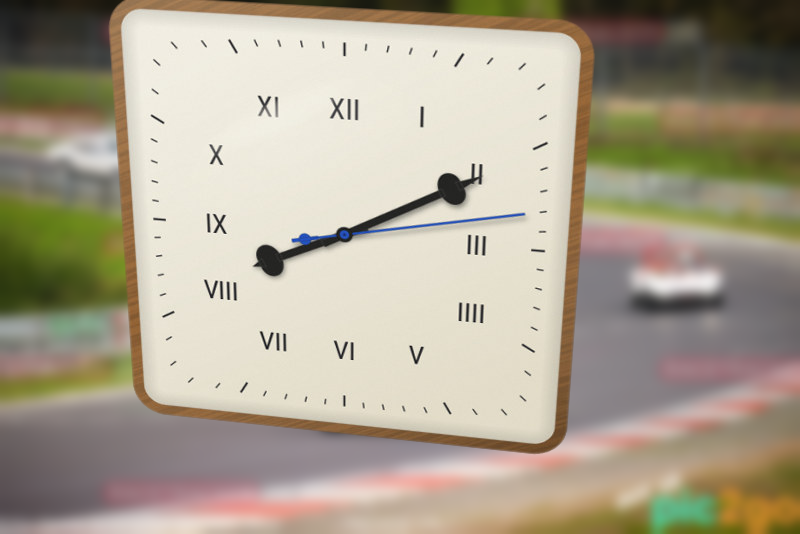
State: 8:10:13
